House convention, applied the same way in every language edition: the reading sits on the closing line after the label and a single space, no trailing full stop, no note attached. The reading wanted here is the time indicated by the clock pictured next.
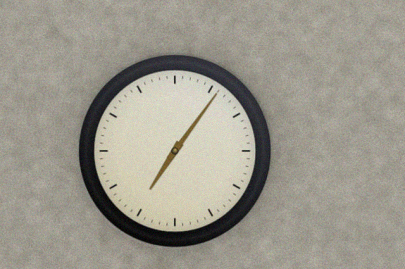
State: 7:06
